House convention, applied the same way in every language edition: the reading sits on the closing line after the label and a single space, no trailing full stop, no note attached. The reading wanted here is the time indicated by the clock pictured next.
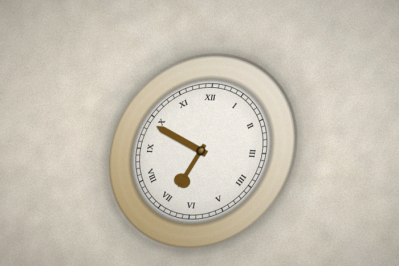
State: 6:49
